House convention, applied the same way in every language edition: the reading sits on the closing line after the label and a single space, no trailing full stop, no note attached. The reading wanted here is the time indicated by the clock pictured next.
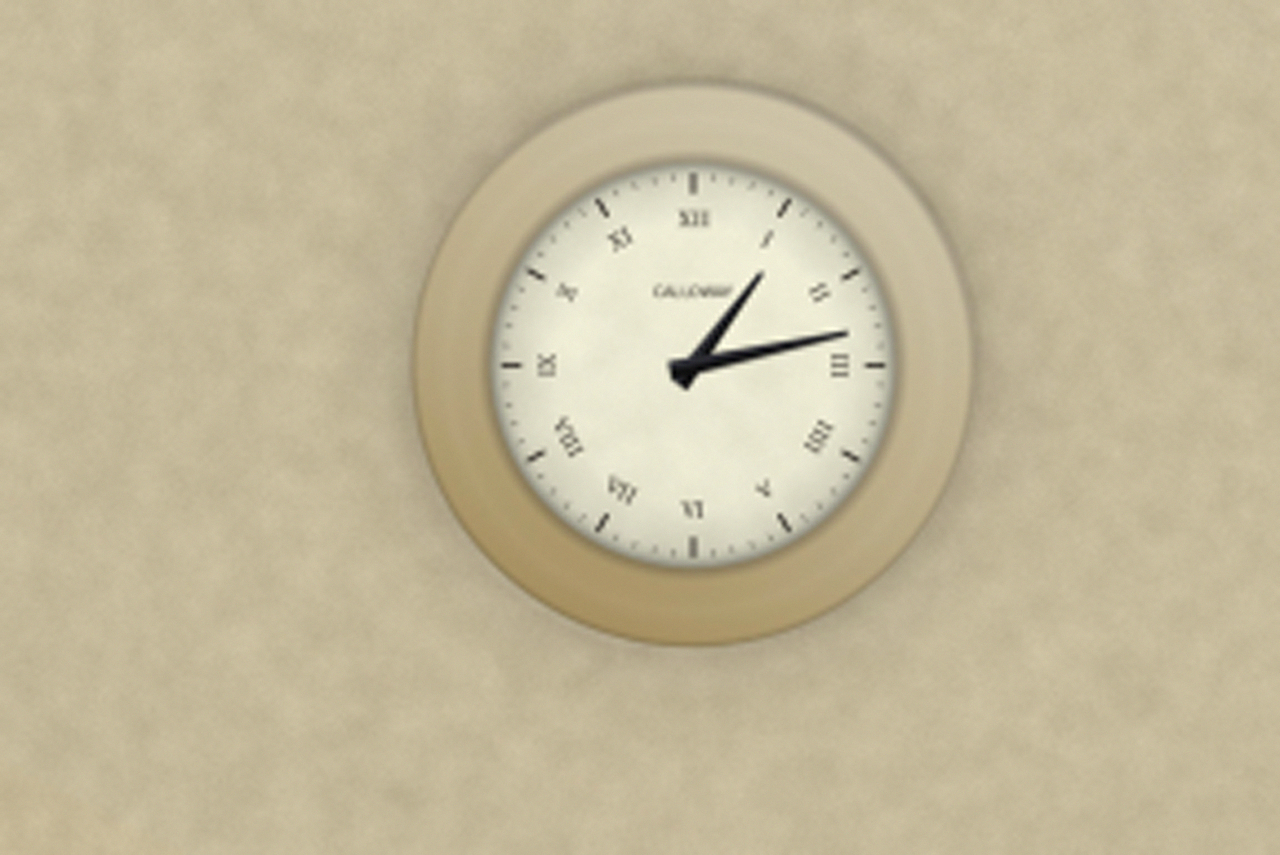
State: 1:13
